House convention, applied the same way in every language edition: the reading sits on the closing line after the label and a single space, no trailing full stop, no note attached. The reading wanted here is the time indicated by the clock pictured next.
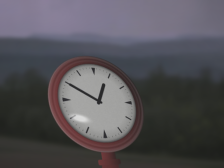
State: 12:50
